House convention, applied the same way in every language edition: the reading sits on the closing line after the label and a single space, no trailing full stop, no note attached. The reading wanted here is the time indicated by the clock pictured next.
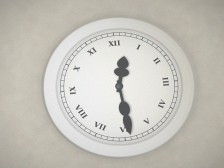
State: 12:29
